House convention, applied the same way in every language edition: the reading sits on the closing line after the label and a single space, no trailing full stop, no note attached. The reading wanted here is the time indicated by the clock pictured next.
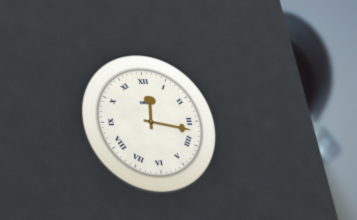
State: 12:17
